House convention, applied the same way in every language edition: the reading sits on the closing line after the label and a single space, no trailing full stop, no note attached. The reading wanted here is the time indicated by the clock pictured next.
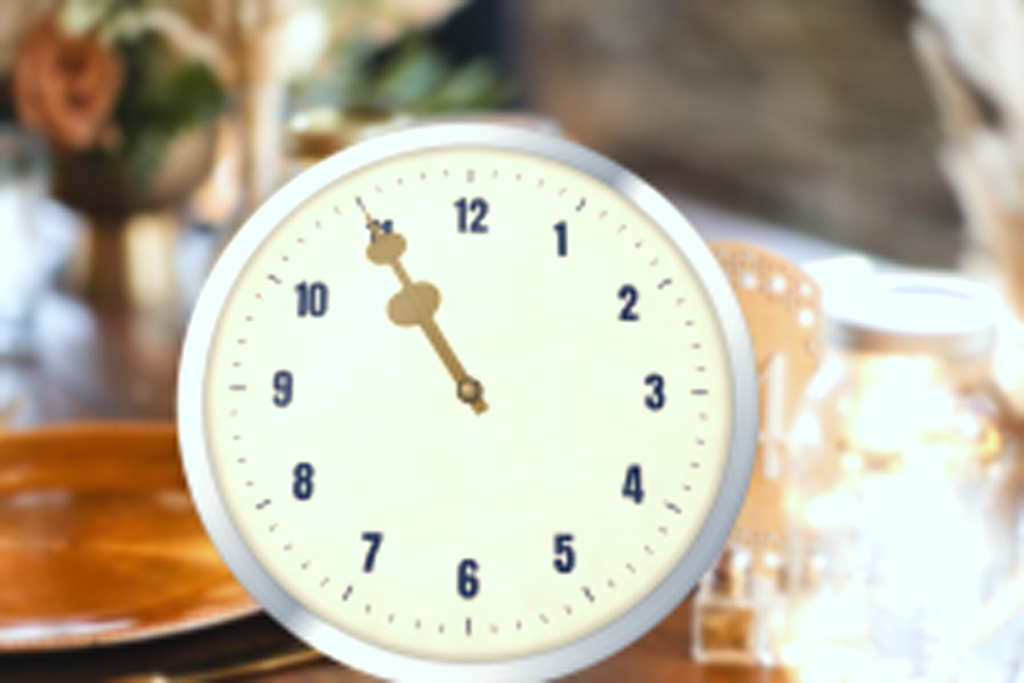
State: 10:55
